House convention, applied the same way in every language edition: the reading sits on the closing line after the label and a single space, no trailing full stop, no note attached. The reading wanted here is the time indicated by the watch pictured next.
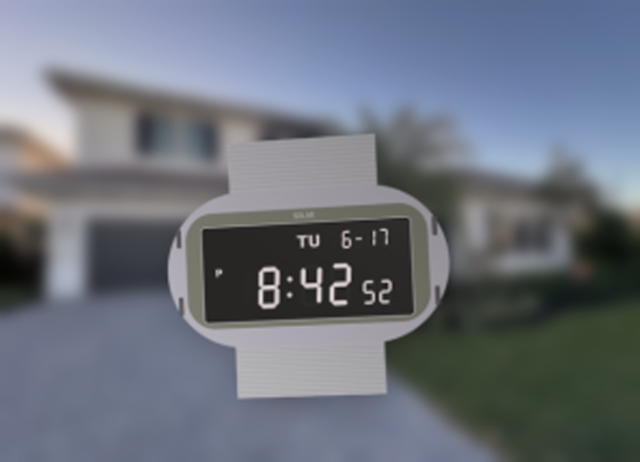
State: 8:42:52
